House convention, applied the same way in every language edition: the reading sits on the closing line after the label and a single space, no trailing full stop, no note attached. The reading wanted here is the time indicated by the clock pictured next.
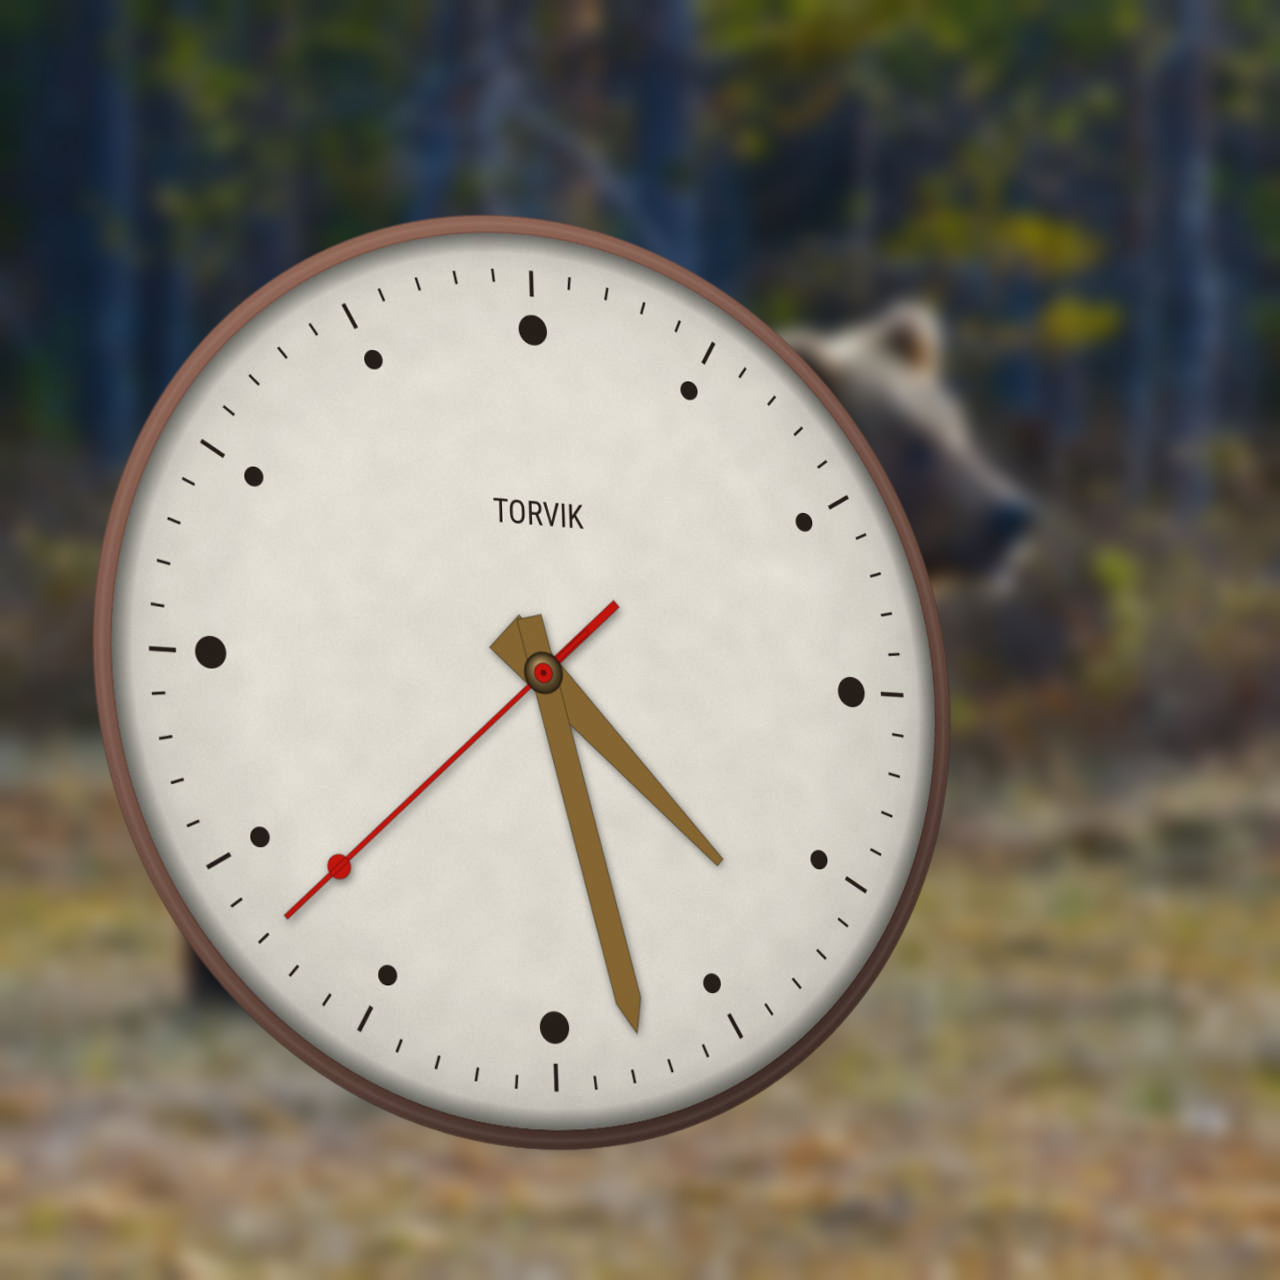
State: 4:27:38
